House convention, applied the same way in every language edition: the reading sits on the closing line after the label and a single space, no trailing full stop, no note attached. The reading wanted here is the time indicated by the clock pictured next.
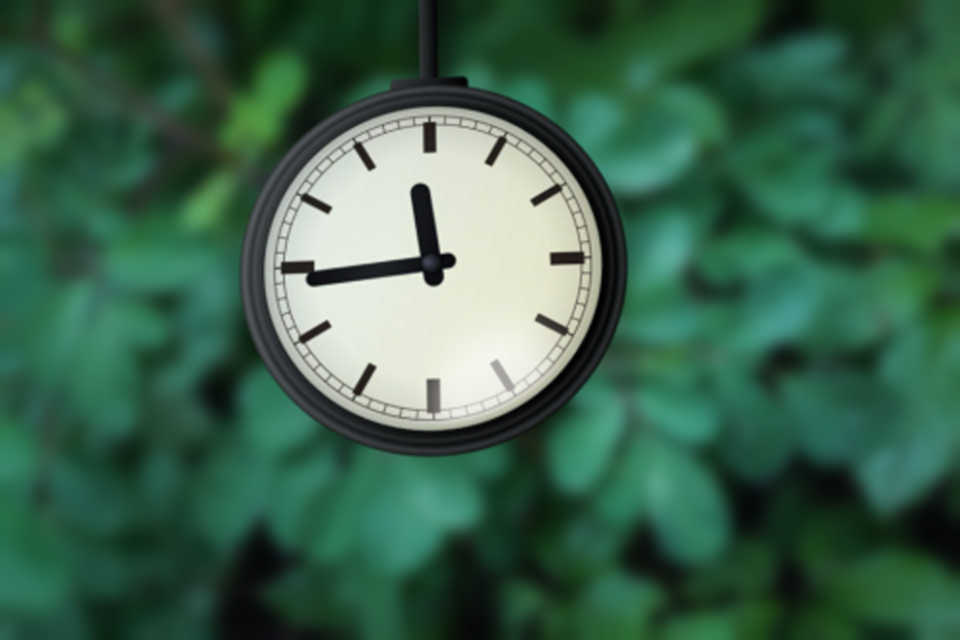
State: 11:44
